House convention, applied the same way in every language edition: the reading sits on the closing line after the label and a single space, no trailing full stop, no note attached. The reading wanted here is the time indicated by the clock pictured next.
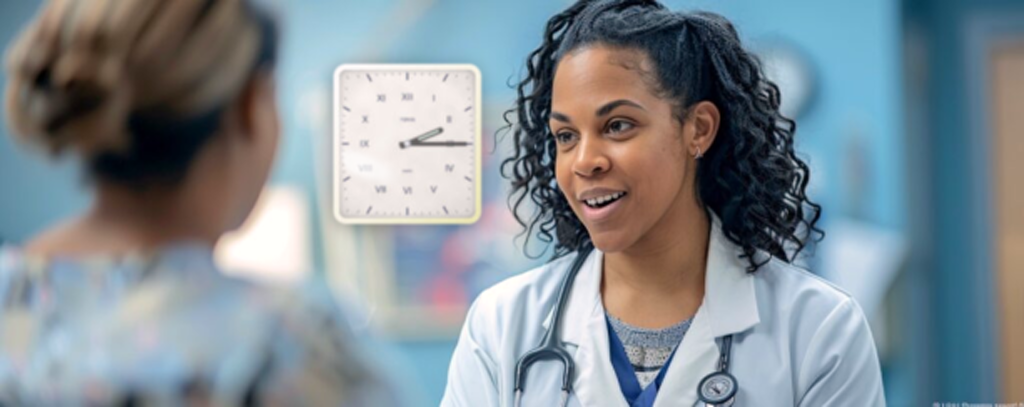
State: 2:15
